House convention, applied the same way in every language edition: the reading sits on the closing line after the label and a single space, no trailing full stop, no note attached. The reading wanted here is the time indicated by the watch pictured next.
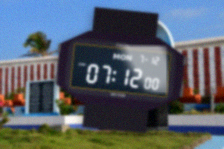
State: 7:12:00
